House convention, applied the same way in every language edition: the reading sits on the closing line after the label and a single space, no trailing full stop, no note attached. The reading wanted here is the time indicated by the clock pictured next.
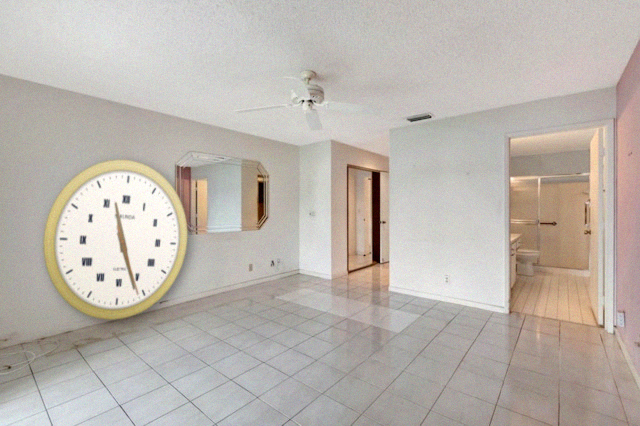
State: 11:26:26
